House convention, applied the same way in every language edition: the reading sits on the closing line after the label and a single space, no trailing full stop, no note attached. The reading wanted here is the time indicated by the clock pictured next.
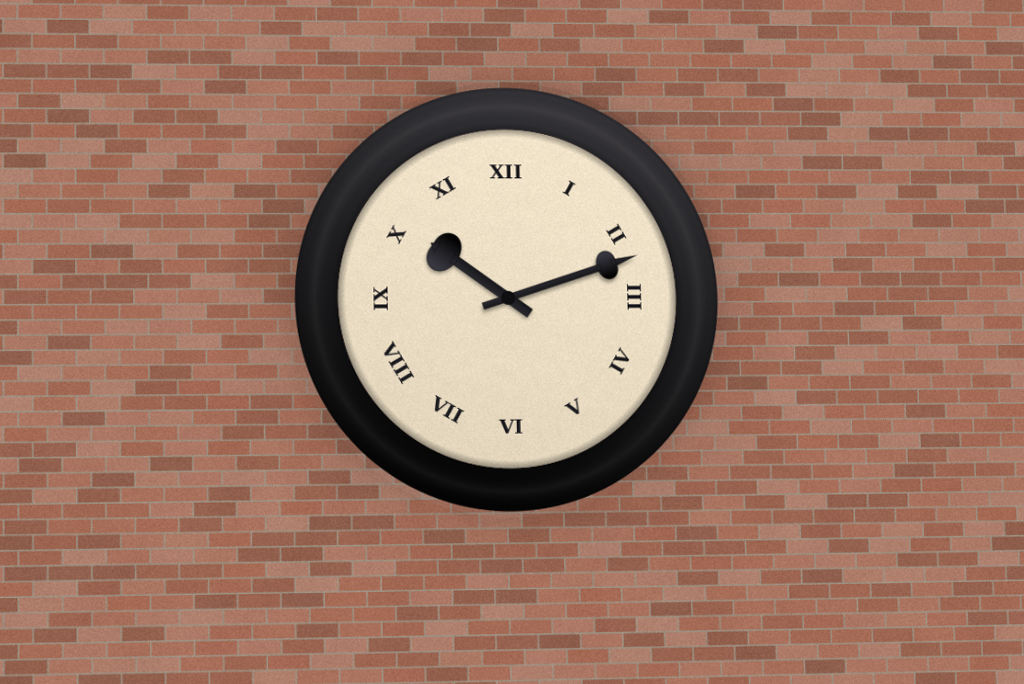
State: 10:12
